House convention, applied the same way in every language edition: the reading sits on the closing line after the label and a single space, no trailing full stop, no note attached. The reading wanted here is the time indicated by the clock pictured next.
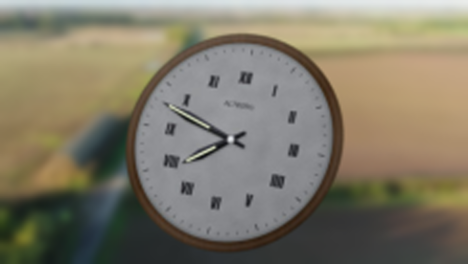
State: 7:48
